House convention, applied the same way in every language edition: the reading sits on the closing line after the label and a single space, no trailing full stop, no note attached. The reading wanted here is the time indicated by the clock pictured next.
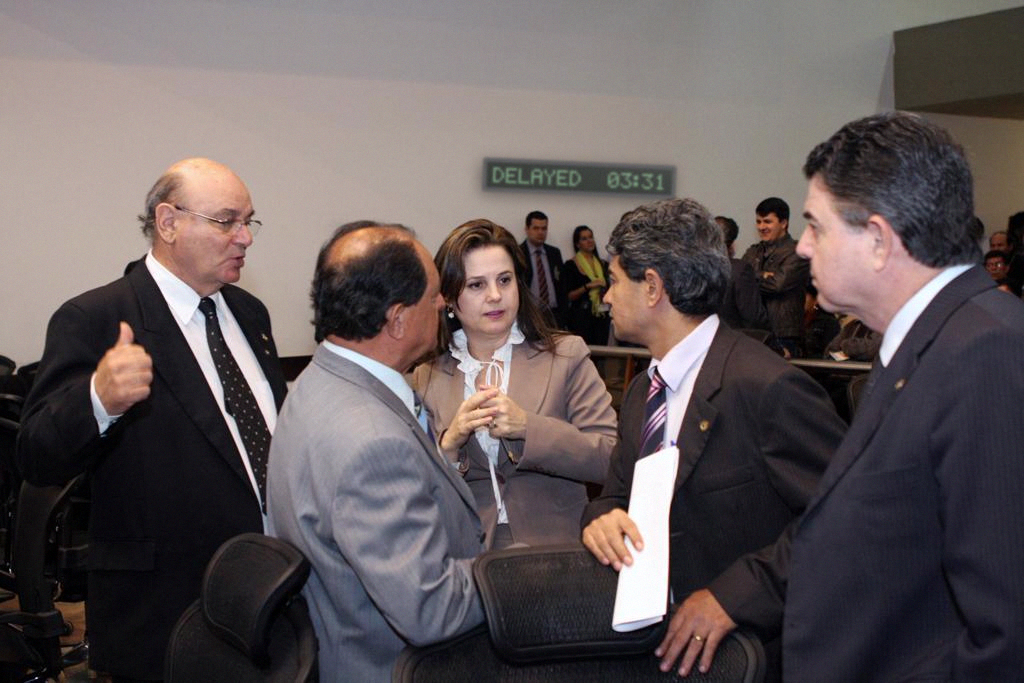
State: 3:31
